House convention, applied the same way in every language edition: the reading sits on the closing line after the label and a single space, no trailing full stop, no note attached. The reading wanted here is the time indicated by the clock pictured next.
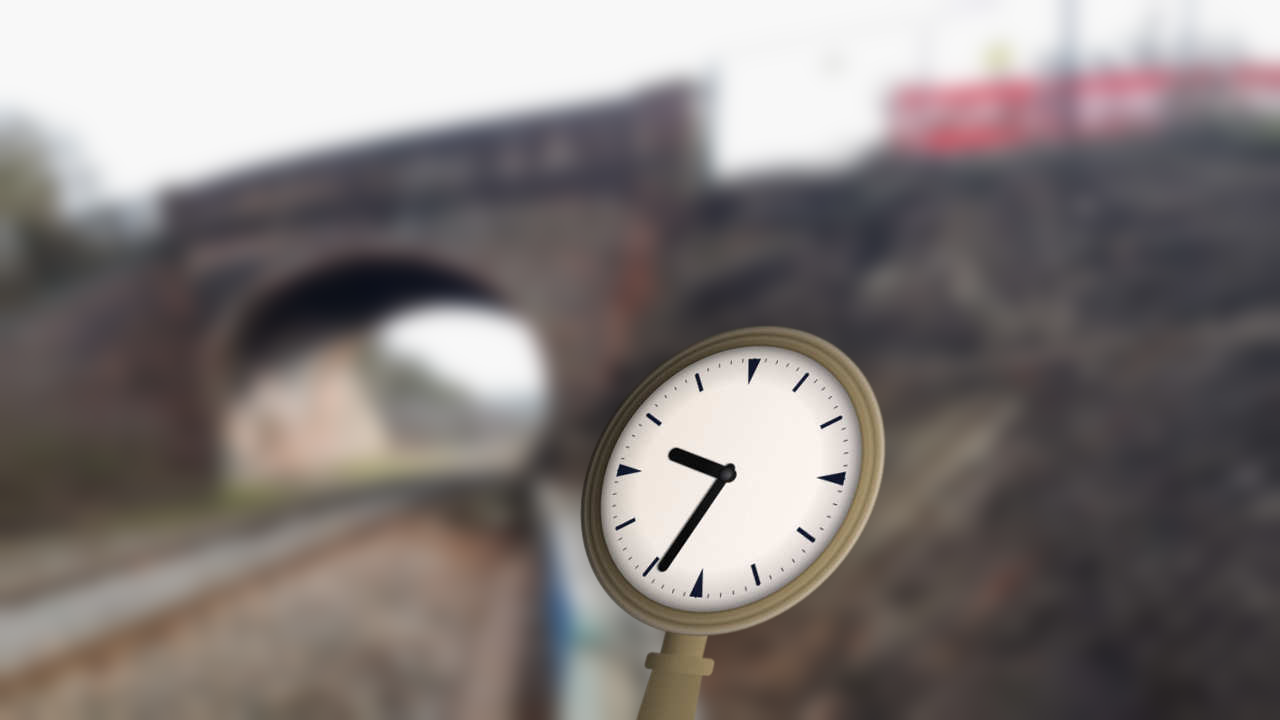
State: 9:34
